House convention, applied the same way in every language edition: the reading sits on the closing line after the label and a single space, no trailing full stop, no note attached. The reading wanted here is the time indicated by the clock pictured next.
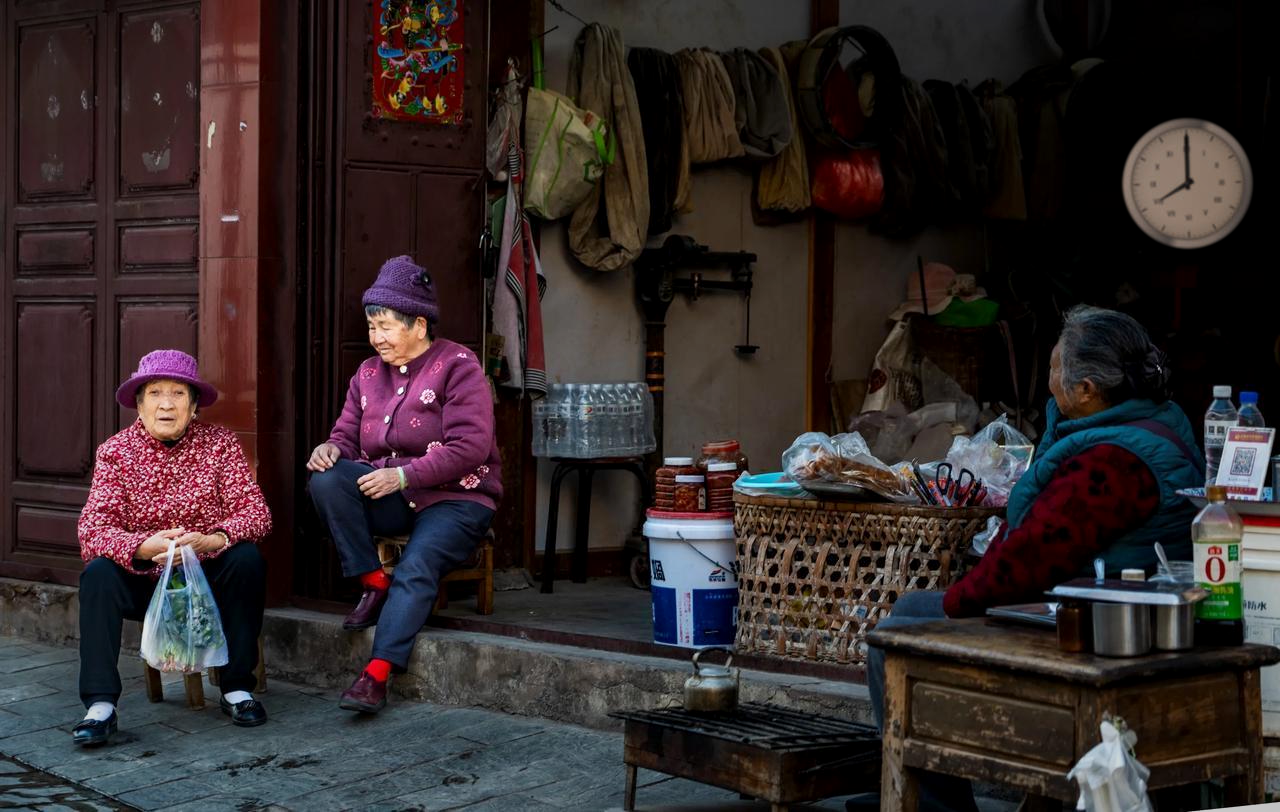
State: 8:00
